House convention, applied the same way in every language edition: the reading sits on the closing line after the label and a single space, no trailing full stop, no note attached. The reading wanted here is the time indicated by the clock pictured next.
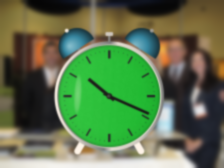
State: 10:19
